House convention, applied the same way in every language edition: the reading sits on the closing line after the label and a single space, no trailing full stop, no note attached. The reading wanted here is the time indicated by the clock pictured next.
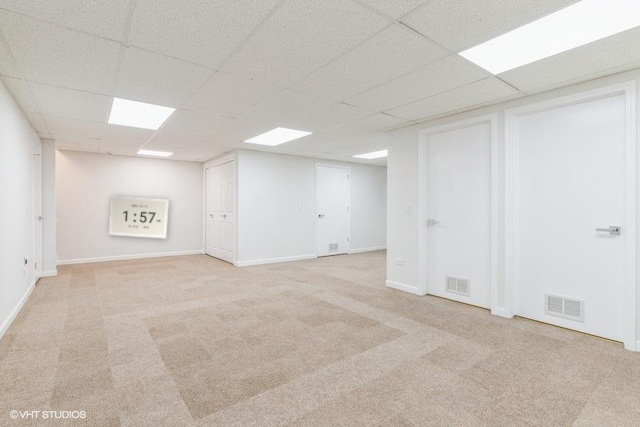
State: 1:57
